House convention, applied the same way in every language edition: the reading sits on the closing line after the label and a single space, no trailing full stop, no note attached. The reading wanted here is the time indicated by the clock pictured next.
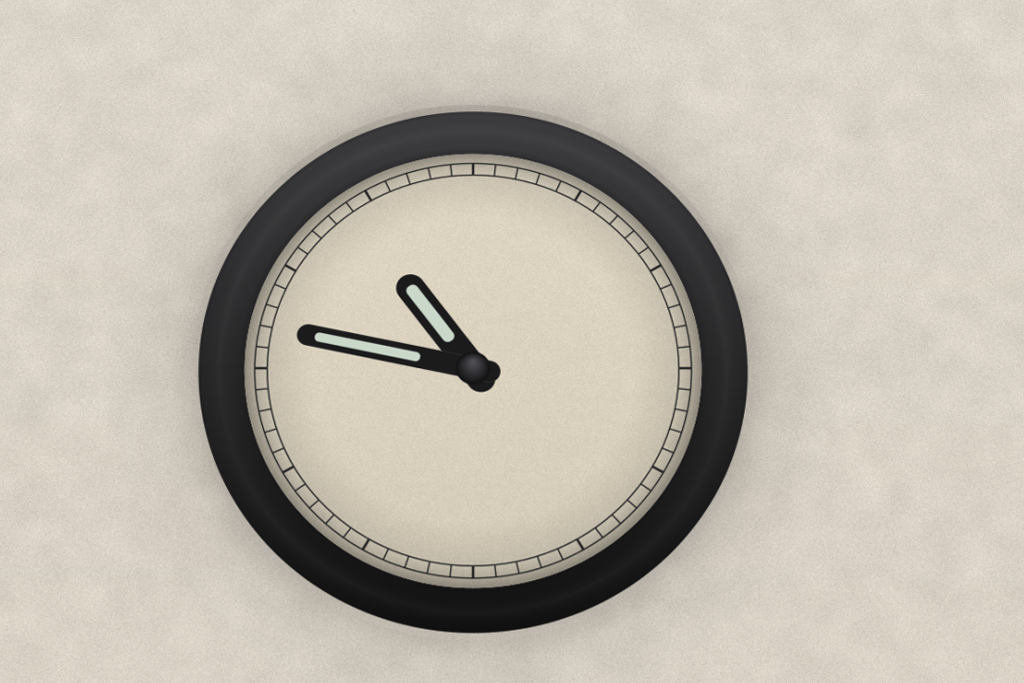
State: 10:47
